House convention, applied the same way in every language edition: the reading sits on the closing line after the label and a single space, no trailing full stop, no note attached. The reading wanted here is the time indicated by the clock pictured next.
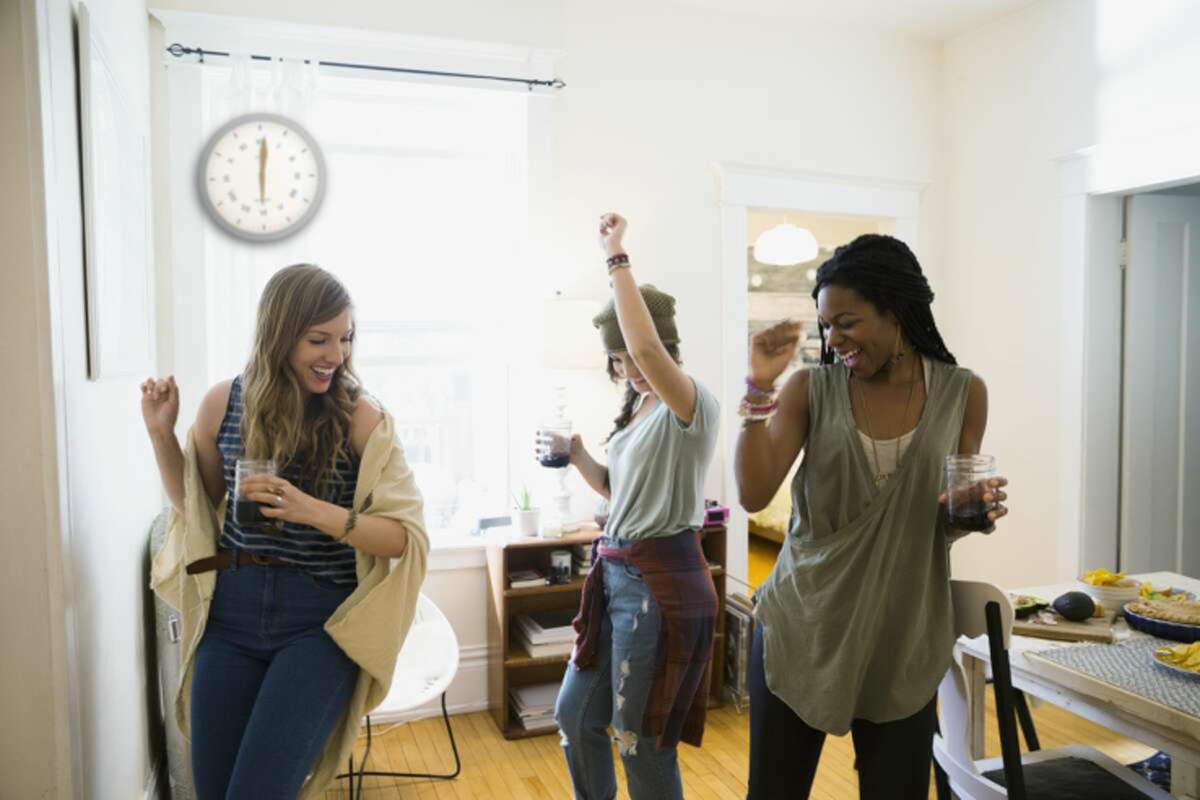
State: 6:01
